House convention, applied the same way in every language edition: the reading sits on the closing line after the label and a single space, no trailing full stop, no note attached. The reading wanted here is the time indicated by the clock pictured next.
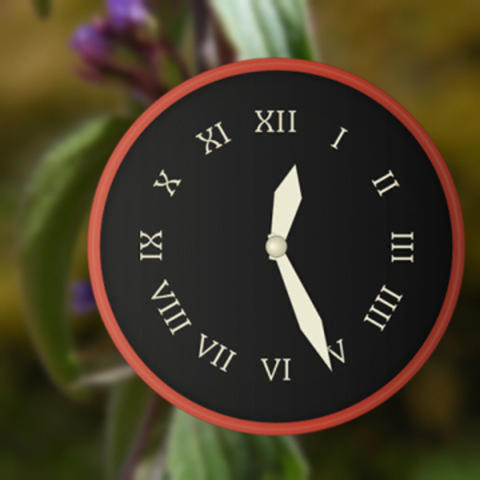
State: 12:26
